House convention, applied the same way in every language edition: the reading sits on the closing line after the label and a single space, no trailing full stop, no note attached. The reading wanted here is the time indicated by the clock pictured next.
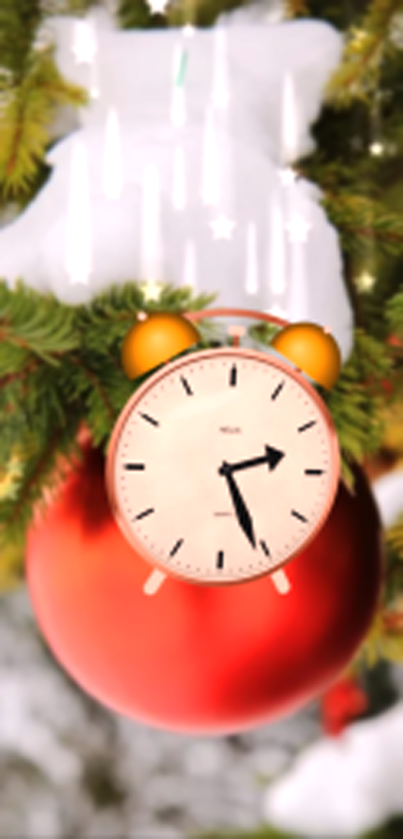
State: 2:26
